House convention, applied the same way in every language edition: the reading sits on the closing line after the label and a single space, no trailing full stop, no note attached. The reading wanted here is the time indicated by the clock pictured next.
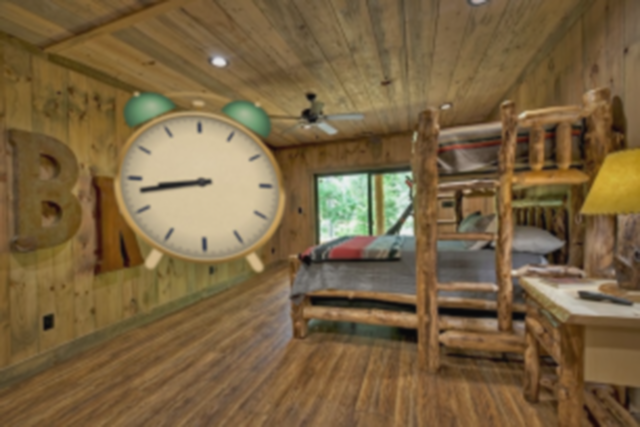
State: 8:43
